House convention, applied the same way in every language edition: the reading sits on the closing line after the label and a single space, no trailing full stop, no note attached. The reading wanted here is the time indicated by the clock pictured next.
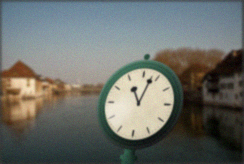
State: 11:03
